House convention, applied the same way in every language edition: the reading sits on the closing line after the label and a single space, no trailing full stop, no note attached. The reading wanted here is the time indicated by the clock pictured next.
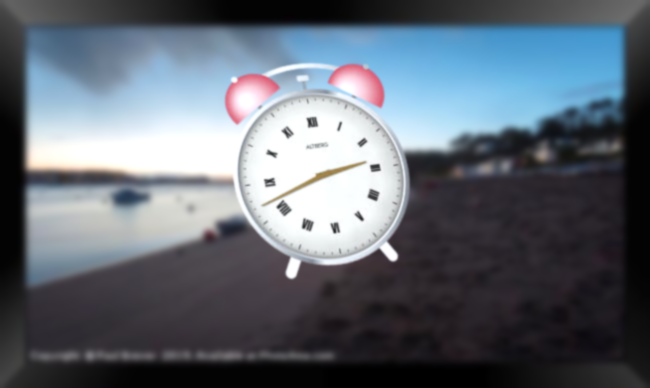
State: 2:42
